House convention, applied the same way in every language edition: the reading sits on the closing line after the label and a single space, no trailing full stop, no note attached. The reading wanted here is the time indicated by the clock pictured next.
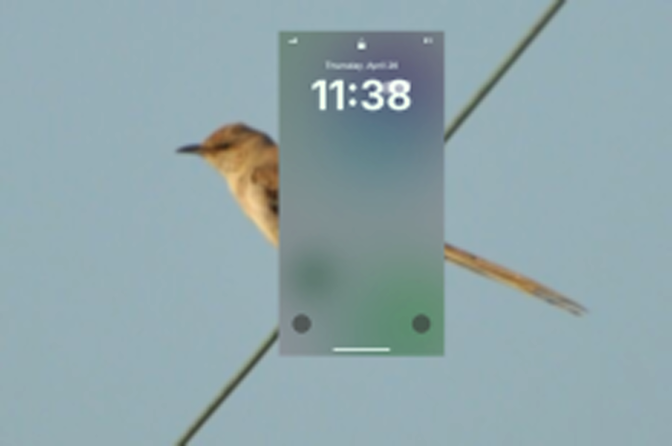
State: 11:38
